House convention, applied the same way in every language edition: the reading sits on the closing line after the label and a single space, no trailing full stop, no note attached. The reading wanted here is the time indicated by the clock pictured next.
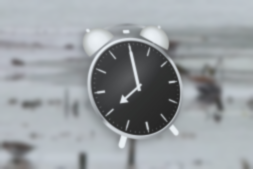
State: 8:00
